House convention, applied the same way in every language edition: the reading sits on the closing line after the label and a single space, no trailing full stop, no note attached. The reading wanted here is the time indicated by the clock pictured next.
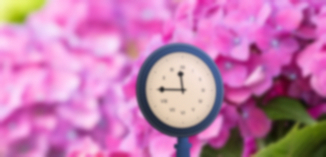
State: 11:45
